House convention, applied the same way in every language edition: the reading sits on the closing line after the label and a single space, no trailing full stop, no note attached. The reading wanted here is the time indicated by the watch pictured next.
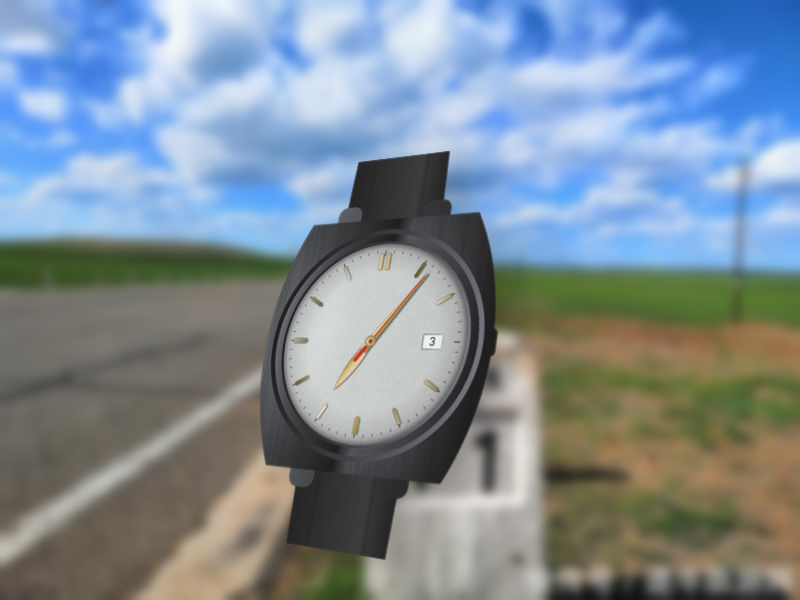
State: 7:06:06
